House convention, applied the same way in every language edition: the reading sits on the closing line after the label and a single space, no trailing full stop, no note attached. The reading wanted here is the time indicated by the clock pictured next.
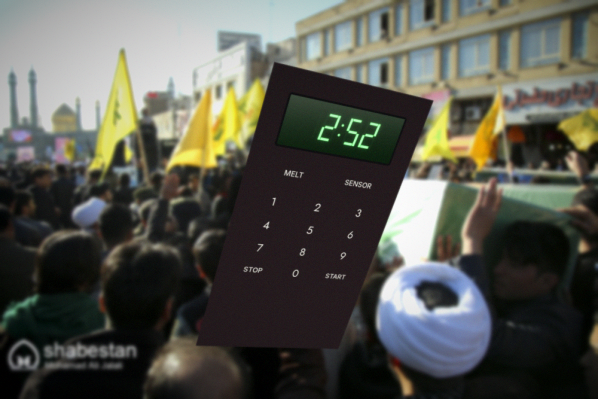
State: 2:52
